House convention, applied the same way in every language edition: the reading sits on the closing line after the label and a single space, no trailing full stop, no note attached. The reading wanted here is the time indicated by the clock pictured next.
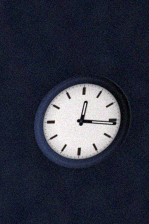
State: 12:16
